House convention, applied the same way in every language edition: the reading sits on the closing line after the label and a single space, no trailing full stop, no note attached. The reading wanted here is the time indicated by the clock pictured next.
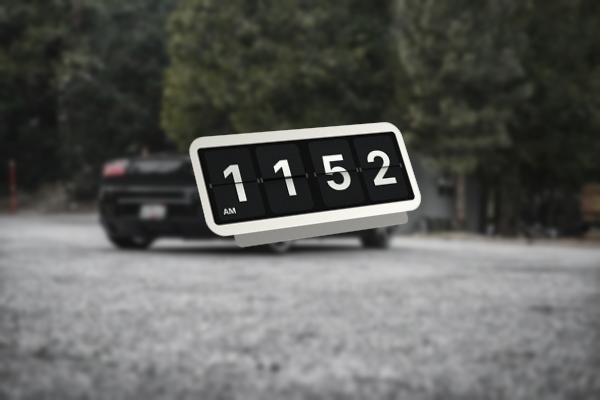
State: 11:52
